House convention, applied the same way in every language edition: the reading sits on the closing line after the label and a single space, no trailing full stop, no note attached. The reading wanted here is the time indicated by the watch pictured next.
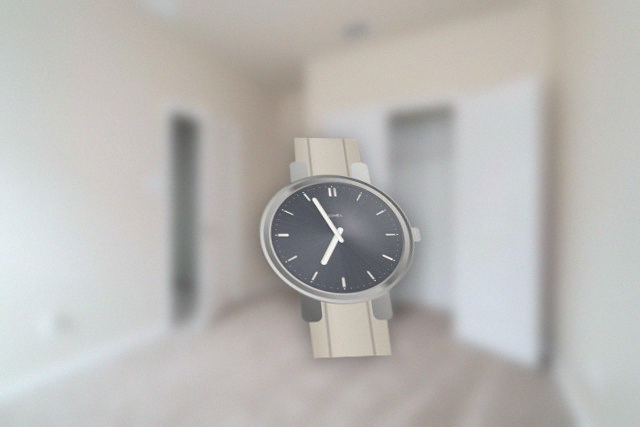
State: 6:56
